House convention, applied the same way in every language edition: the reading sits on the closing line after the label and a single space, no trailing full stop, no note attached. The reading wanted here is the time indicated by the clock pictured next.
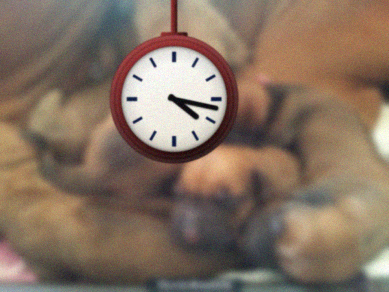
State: 4:17
